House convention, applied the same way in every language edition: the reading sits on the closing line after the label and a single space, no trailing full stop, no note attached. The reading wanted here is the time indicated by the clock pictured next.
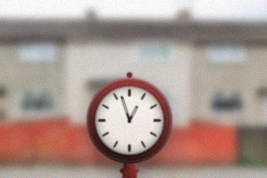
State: 12:57
